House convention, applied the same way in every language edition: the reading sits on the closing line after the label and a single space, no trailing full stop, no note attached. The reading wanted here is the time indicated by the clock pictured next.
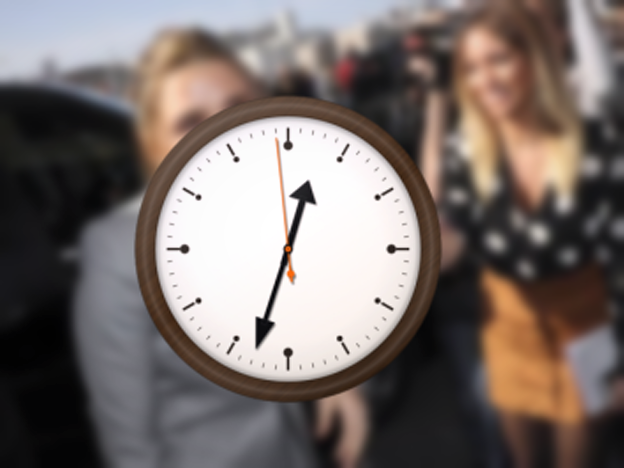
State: 12:32:59
